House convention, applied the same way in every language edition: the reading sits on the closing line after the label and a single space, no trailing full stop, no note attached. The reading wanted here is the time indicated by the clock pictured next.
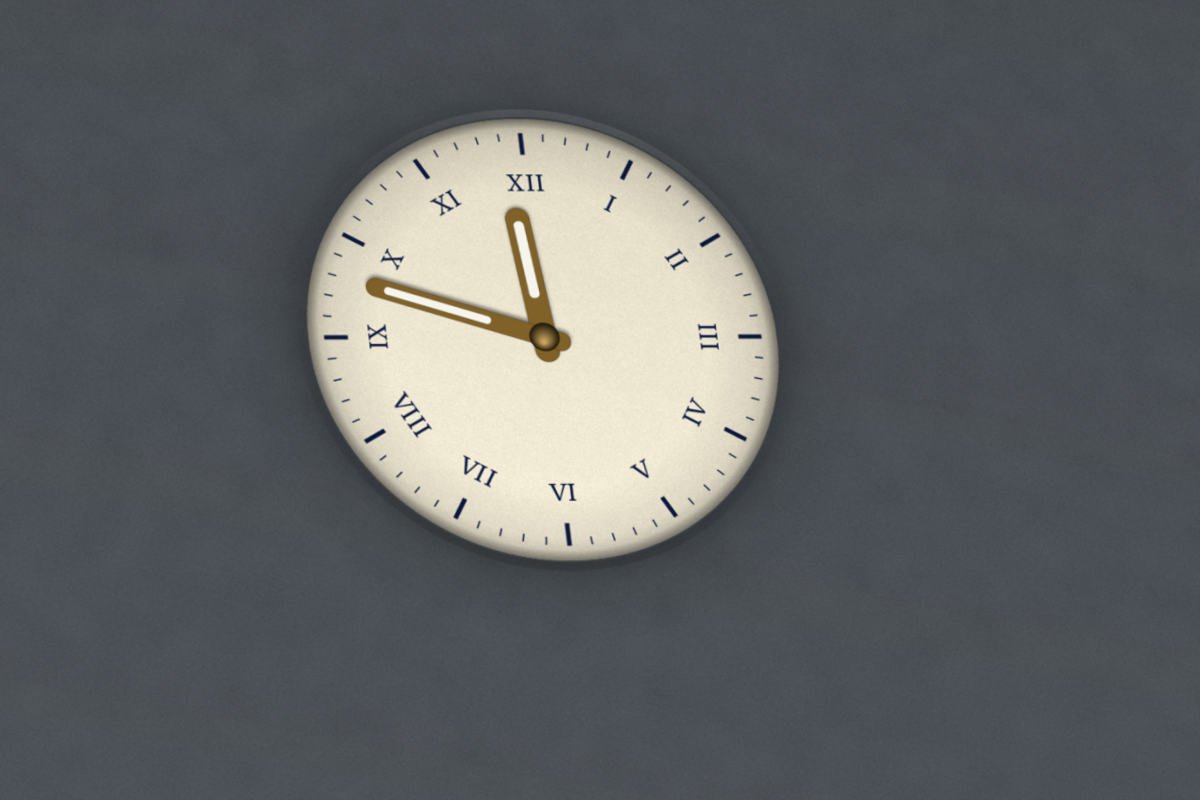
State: 11:48
